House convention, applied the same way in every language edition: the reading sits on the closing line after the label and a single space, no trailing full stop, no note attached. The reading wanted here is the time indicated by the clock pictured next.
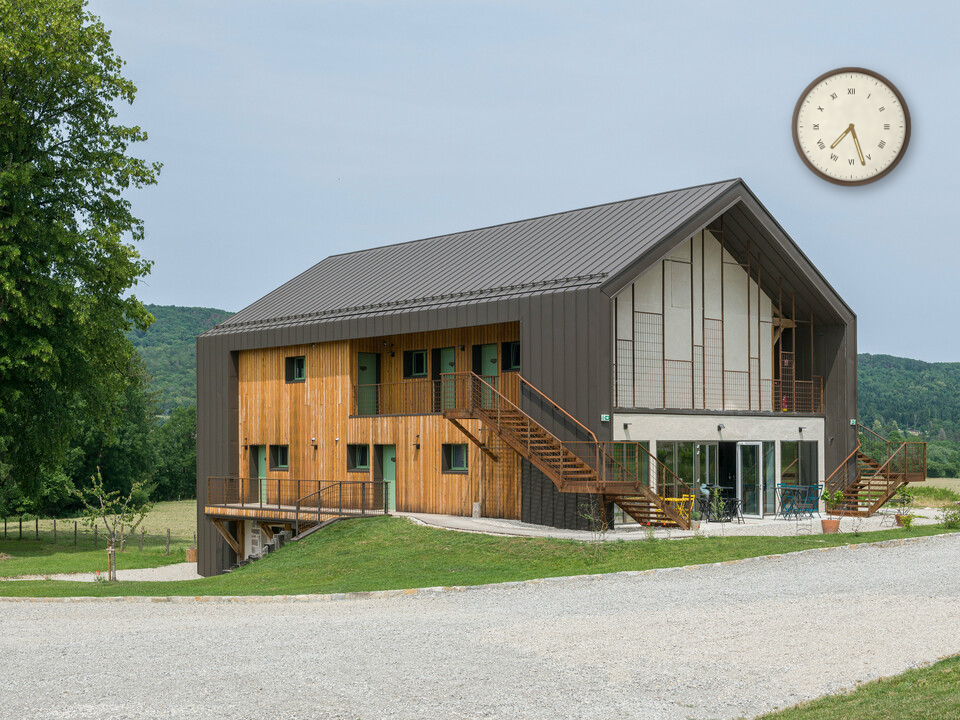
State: 7:27
